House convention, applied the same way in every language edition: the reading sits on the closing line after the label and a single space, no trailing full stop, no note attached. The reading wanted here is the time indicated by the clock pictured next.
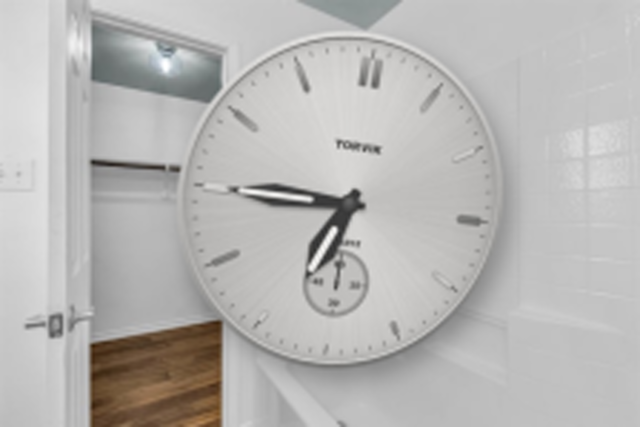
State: 6:45
